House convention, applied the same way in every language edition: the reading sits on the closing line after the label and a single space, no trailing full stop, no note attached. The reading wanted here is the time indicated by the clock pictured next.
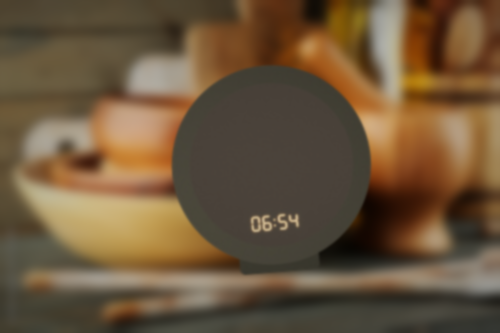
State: 6:54
